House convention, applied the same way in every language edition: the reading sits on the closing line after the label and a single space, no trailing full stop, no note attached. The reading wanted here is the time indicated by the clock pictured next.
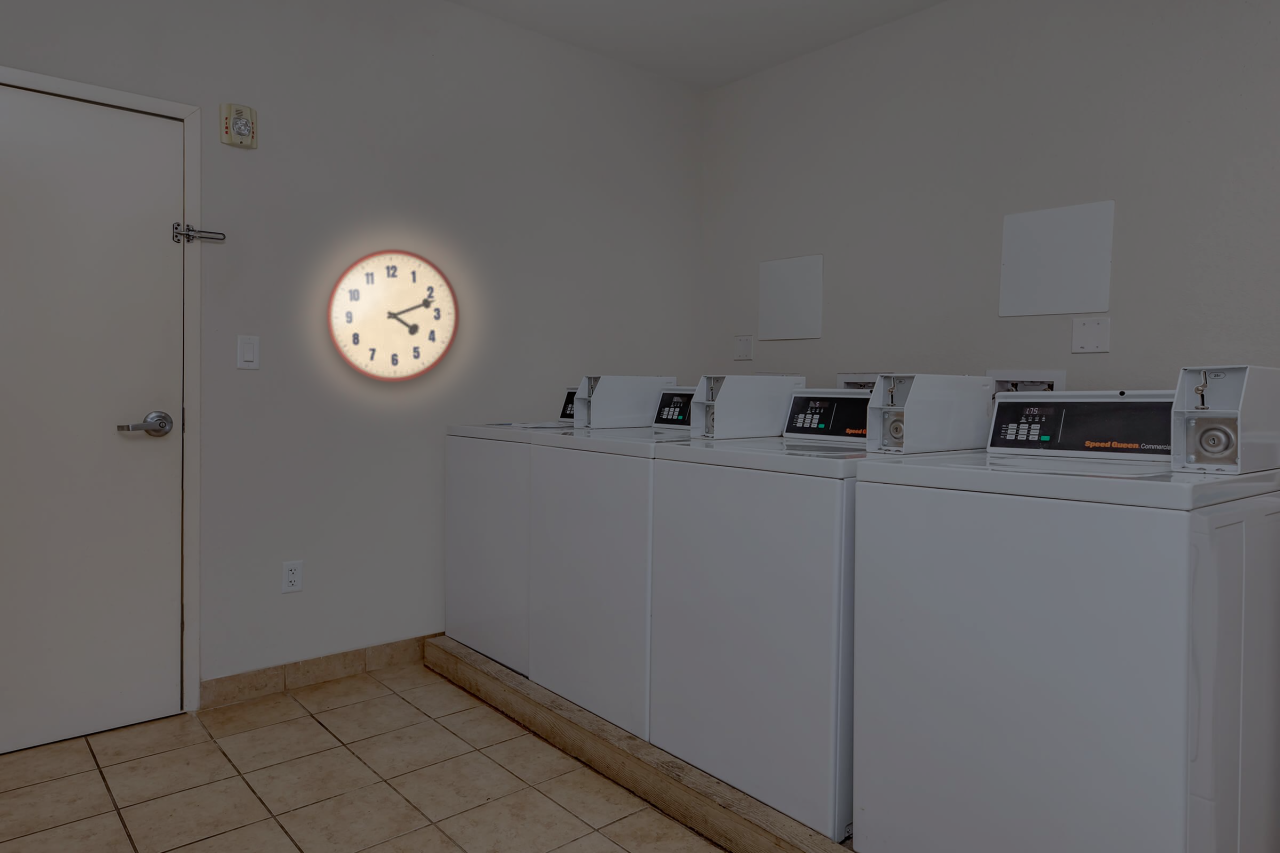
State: 4:12
